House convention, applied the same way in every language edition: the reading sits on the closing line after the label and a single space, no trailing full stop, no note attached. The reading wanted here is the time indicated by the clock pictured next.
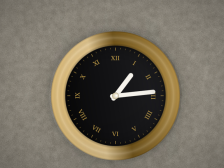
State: 1:14
